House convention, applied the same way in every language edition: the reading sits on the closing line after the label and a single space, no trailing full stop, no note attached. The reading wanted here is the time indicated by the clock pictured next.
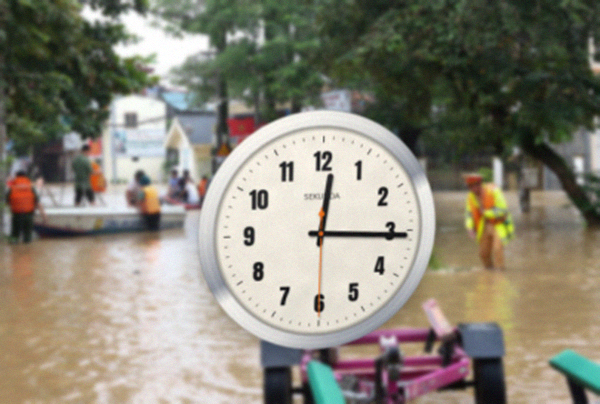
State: 12:15:30
